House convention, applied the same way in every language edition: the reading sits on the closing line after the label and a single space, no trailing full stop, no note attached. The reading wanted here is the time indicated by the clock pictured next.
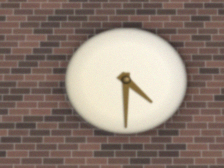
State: 4:30
